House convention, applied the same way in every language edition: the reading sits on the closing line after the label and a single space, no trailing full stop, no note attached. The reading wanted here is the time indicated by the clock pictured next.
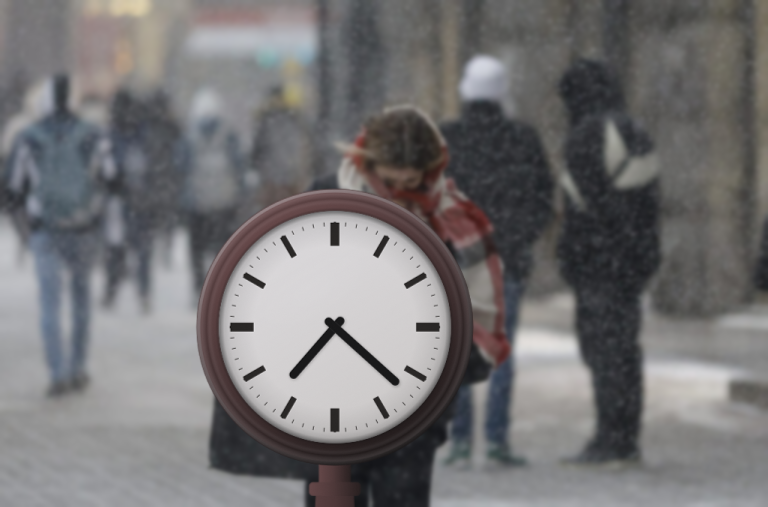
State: 7:22
